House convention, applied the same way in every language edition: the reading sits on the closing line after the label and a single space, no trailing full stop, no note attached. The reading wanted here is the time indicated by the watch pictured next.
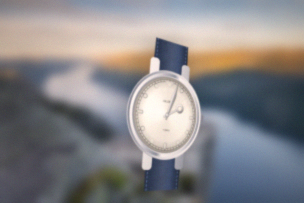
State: 2:03
